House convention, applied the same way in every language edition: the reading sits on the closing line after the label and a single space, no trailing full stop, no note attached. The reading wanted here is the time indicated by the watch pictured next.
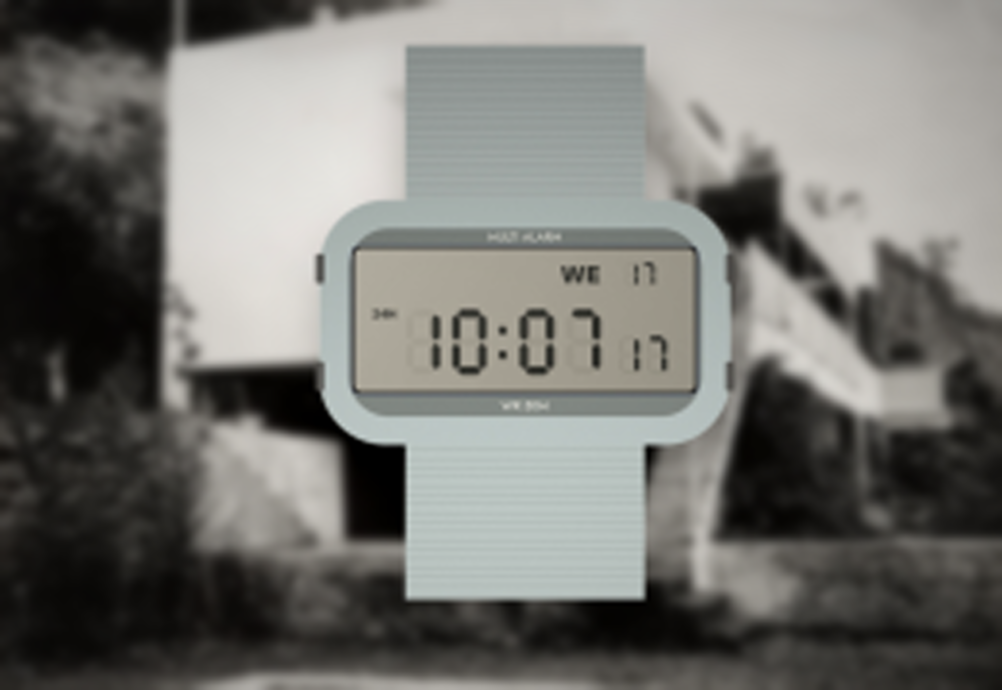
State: 10:07:17
